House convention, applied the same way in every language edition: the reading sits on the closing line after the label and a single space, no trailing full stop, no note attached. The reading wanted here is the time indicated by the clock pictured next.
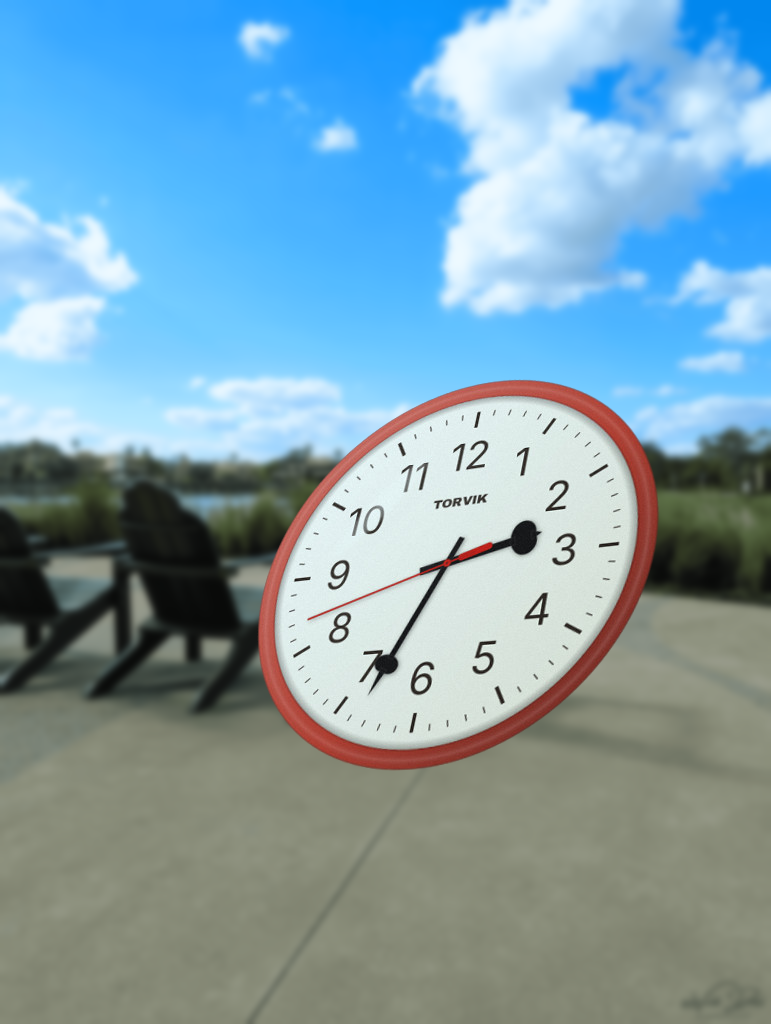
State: 2:33:42
